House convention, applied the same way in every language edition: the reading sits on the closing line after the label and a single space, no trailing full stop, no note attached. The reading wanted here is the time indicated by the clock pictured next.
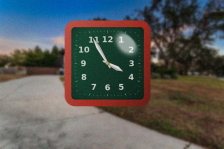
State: 3:55
